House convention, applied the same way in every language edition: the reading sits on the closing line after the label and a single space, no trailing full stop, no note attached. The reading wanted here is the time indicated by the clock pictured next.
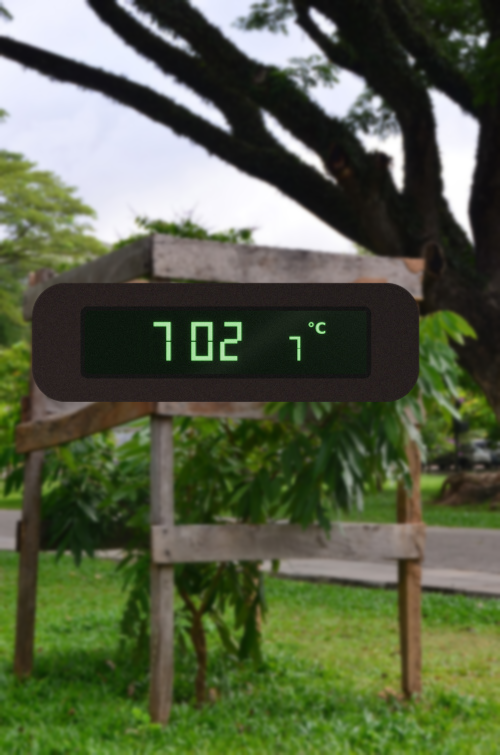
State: 7:02
